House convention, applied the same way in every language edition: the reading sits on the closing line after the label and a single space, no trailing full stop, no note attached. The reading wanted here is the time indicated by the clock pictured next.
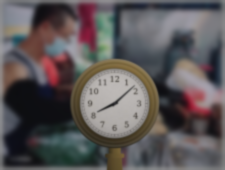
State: 8:08
